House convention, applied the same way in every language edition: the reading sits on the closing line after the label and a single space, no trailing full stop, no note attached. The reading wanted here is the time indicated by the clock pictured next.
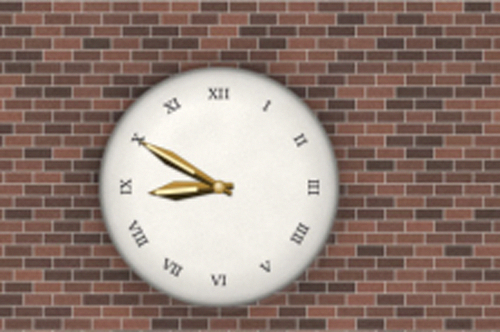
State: 8:50
